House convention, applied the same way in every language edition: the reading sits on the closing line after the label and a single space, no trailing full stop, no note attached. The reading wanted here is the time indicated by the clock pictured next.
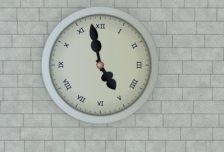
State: 4:58
